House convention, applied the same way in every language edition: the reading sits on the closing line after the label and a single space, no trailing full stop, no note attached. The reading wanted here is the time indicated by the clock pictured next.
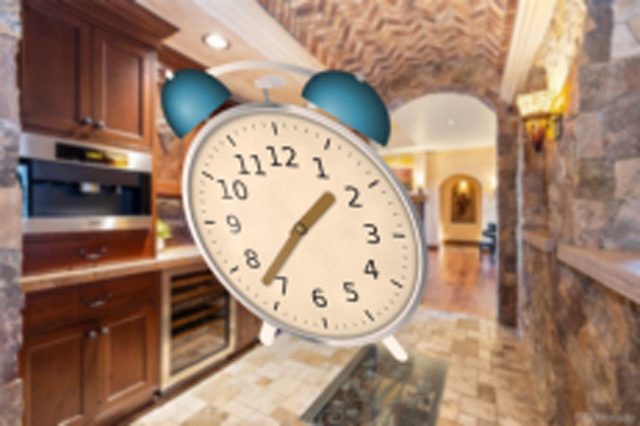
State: 1:37
